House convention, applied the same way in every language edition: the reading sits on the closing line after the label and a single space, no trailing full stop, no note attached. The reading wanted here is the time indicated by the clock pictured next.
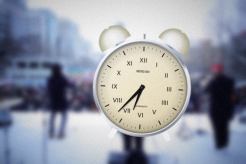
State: 6:37
